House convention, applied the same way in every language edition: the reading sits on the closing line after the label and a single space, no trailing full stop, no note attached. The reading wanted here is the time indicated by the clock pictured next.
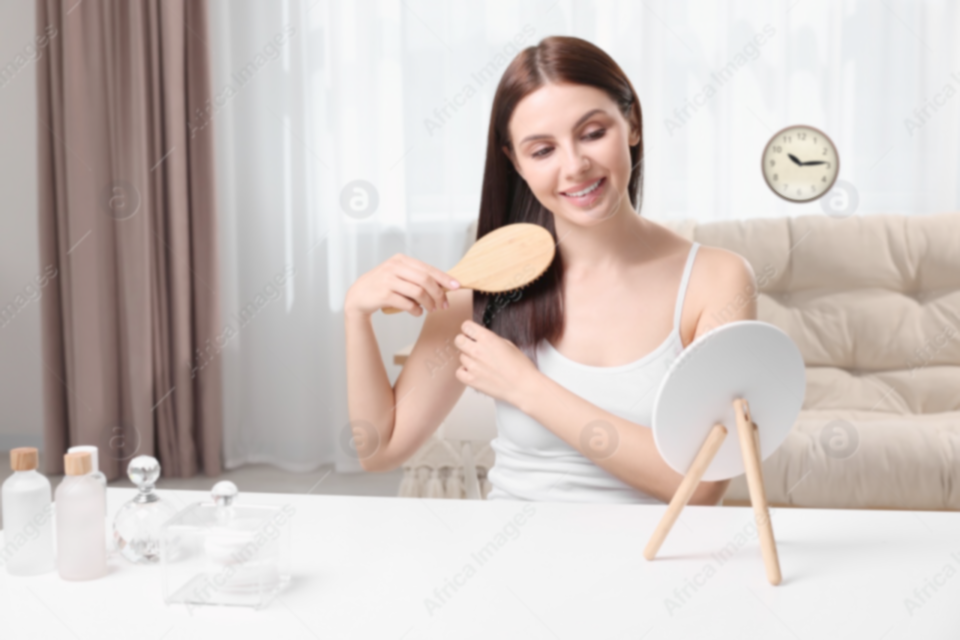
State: 10:14
